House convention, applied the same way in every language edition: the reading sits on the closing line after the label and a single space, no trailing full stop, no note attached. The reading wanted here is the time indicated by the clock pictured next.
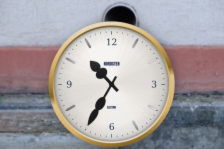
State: 10:35
